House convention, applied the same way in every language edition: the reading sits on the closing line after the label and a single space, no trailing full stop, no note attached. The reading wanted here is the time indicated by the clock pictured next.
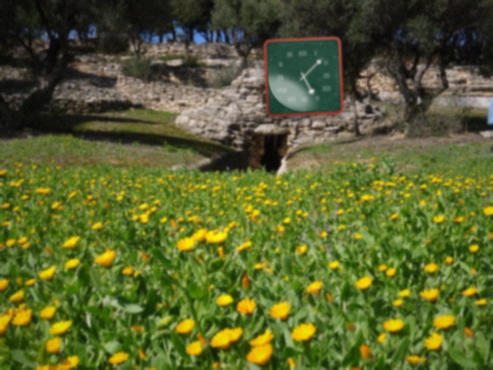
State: 5:08
